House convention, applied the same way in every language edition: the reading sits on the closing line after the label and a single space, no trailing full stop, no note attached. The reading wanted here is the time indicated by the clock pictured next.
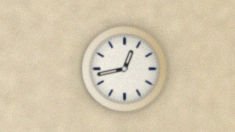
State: 12:43
